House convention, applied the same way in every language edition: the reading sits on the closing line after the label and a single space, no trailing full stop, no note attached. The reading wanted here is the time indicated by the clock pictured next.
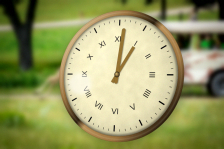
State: 1:01
